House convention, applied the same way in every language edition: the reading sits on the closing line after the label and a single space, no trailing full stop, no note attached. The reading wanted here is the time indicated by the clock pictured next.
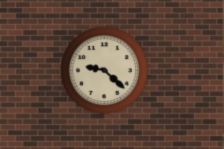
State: 9:22
